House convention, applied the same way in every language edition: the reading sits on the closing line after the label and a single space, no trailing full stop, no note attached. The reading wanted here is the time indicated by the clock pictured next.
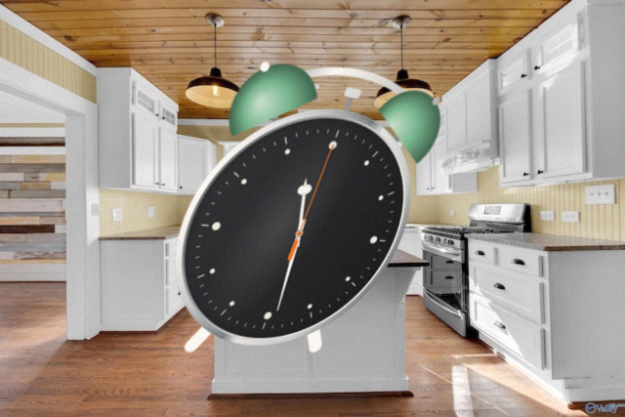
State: 11:29:00
